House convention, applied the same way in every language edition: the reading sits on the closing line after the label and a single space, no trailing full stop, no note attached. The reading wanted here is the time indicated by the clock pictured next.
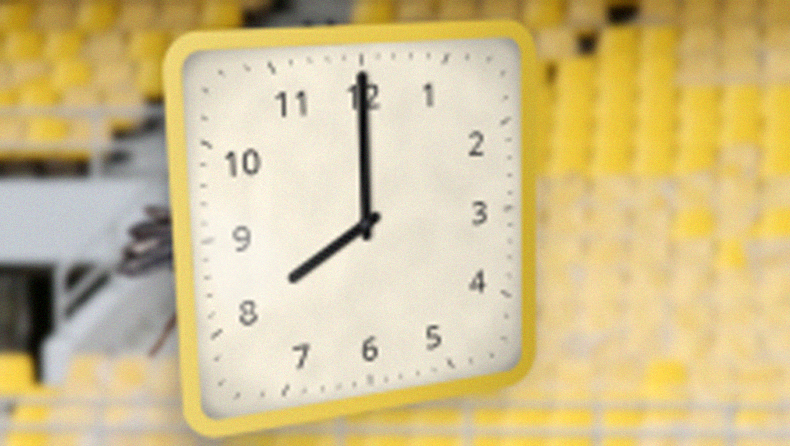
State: 8:00
